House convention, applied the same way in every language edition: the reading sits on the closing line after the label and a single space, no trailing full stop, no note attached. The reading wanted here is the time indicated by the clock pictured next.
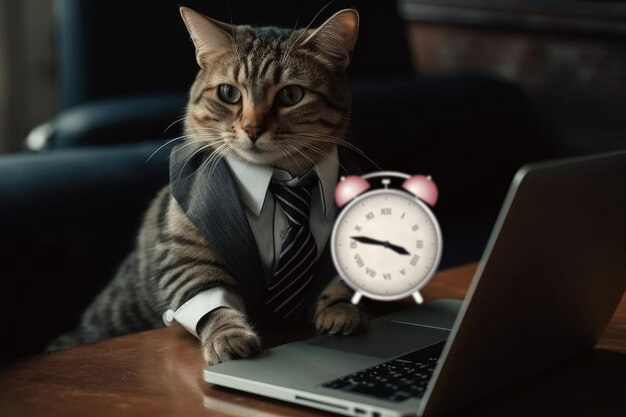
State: 3:47
